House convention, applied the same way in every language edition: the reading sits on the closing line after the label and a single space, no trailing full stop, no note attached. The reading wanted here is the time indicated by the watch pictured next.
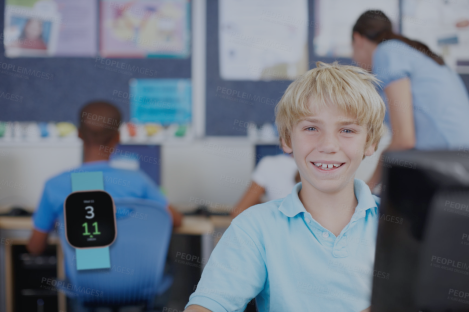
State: 3:11
